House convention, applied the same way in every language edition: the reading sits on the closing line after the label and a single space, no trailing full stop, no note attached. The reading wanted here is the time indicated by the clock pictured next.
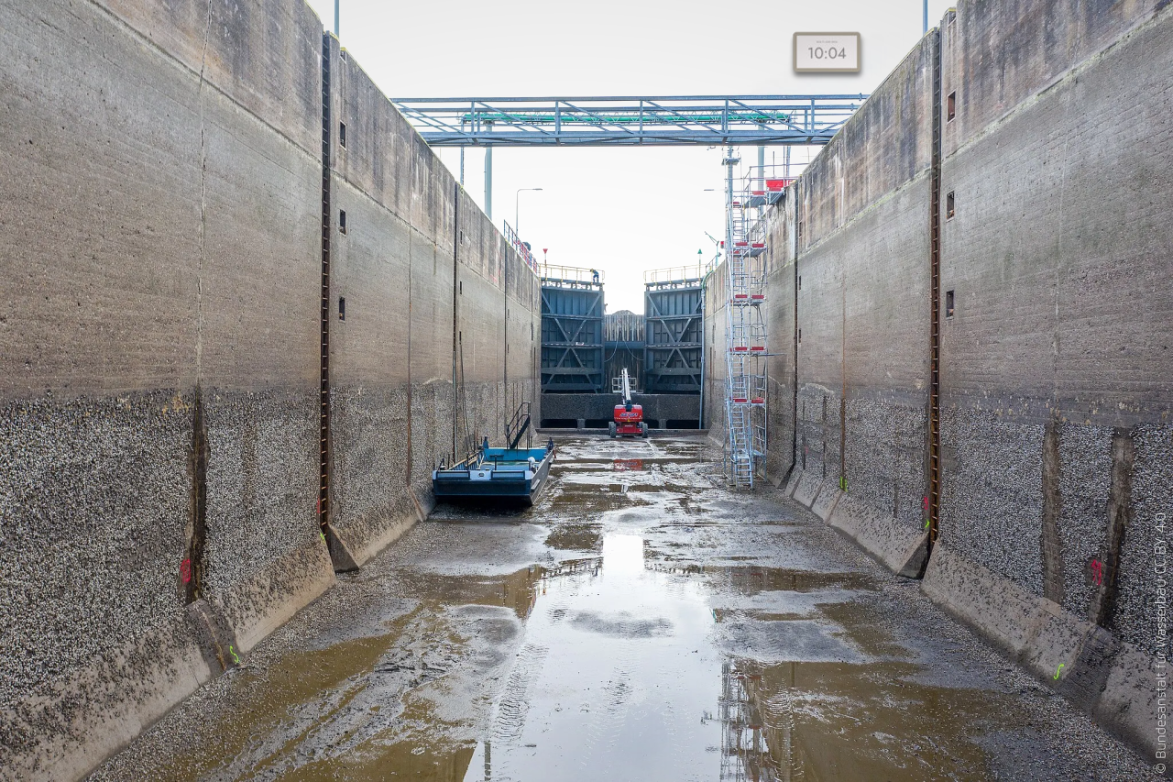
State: 10:04
